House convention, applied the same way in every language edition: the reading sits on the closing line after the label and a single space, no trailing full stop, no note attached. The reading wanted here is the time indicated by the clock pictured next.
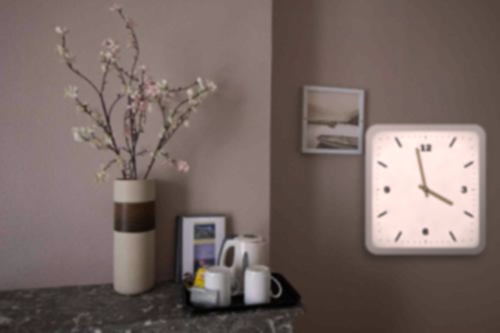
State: 3:58
